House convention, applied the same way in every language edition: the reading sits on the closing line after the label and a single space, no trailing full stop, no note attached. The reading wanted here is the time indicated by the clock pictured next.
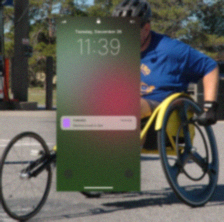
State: 11:39
